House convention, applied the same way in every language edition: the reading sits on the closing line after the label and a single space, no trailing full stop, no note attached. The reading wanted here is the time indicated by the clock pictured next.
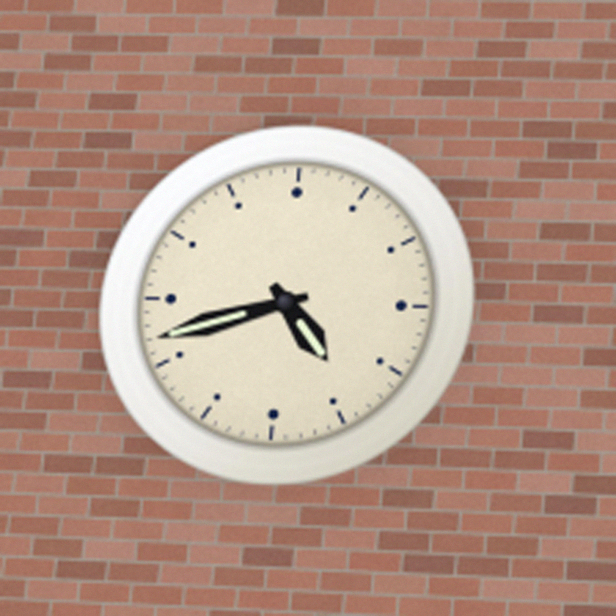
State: 4:42
